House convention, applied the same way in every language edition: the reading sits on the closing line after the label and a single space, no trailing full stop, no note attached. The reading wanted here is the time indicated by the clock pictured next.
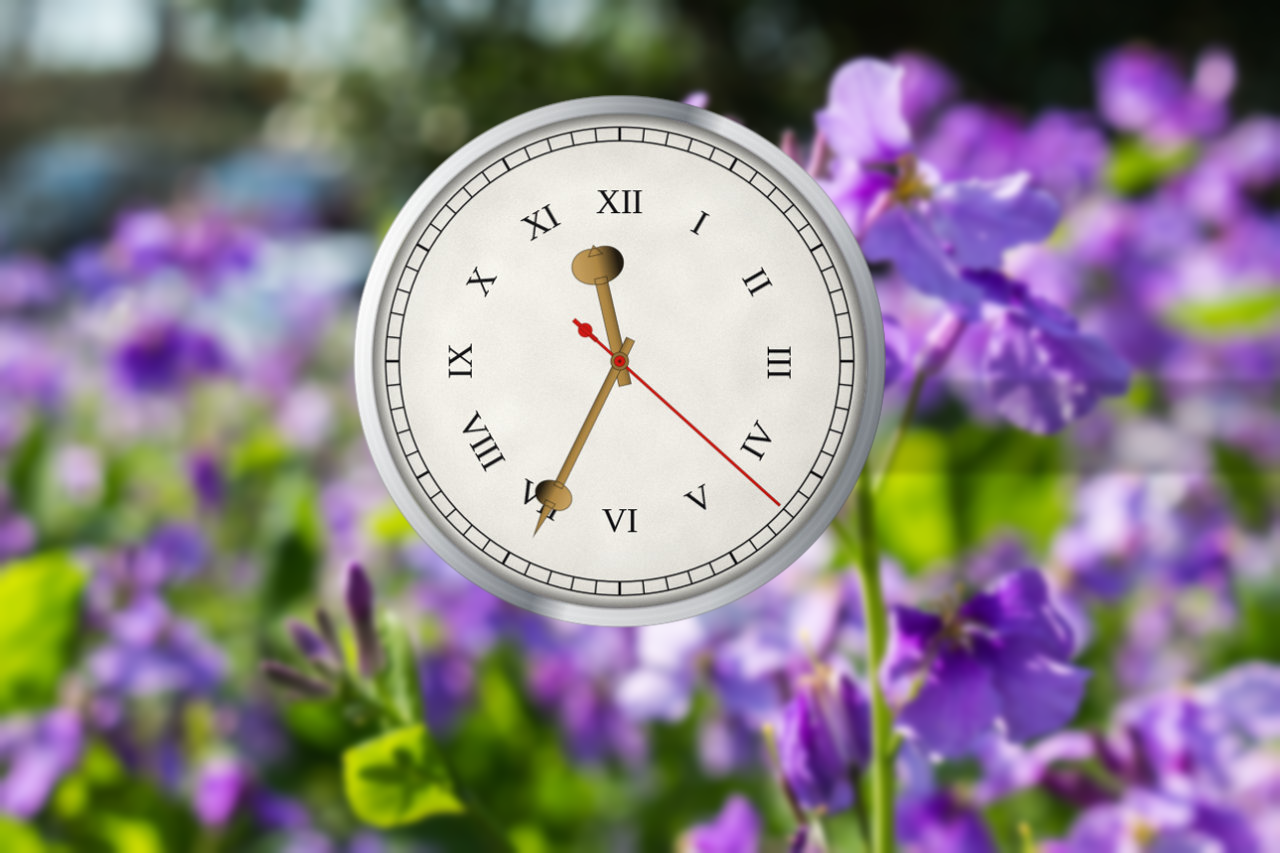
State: 11:34:22
